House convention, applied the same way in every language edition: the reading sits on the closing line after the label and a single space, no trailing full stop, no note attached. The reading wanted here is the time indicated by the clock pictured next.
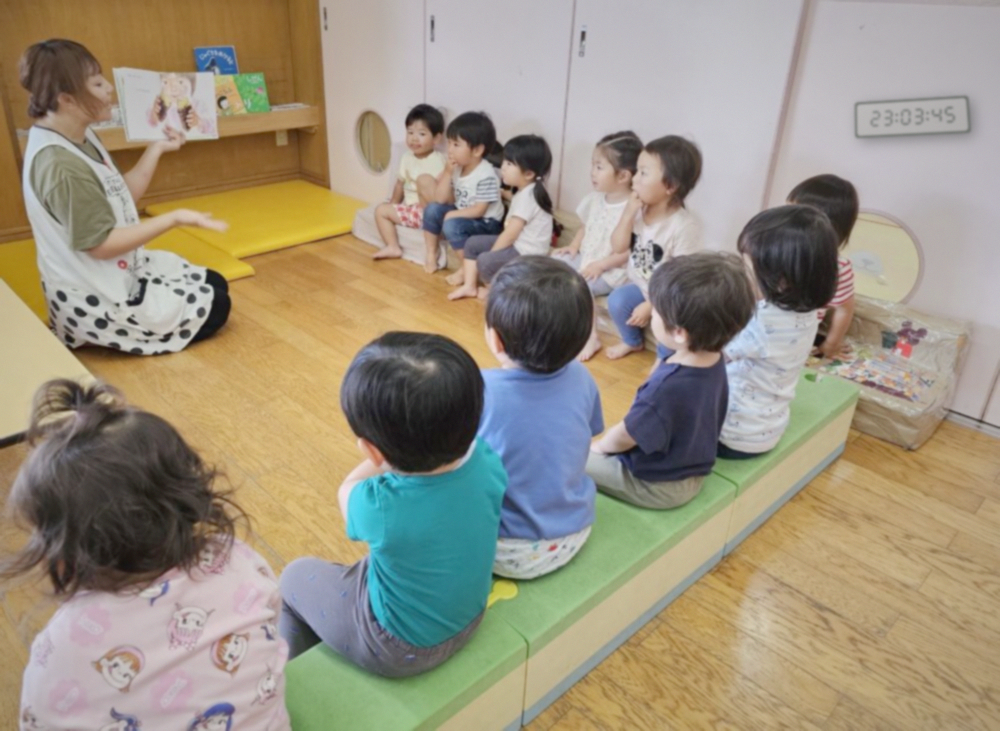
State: 23:03:45
